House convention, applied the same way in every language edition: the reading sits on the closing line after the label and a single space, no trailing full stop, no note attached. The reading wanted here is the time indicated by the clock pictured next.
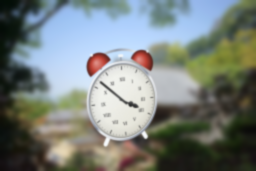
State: 3:52
